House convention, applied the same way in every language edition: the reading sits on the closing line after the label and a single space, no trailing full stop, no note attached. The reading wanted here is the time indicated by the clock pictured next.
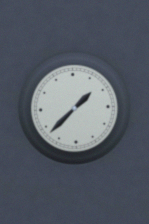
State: 1:38
